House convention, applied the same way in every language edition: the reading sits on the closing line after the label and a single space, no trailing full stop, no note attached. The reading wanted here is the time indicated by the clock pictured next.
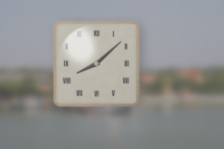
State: 8:08
